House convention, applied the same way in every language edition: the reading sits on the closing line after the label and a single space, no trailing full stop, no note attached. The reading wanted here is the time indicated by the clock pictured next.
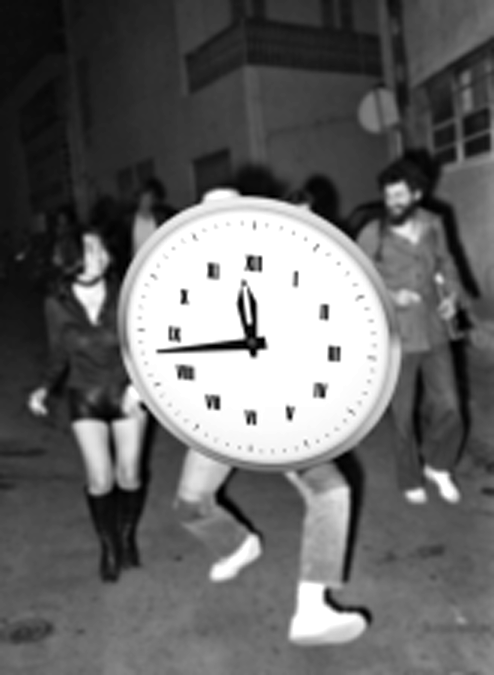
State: 11:43
